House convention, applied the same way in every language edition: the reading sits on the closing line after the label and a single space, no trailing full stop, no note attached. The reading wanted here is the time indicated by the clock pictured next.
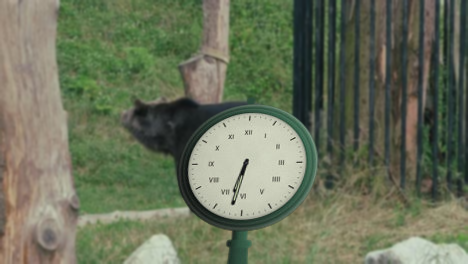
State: 6:32
